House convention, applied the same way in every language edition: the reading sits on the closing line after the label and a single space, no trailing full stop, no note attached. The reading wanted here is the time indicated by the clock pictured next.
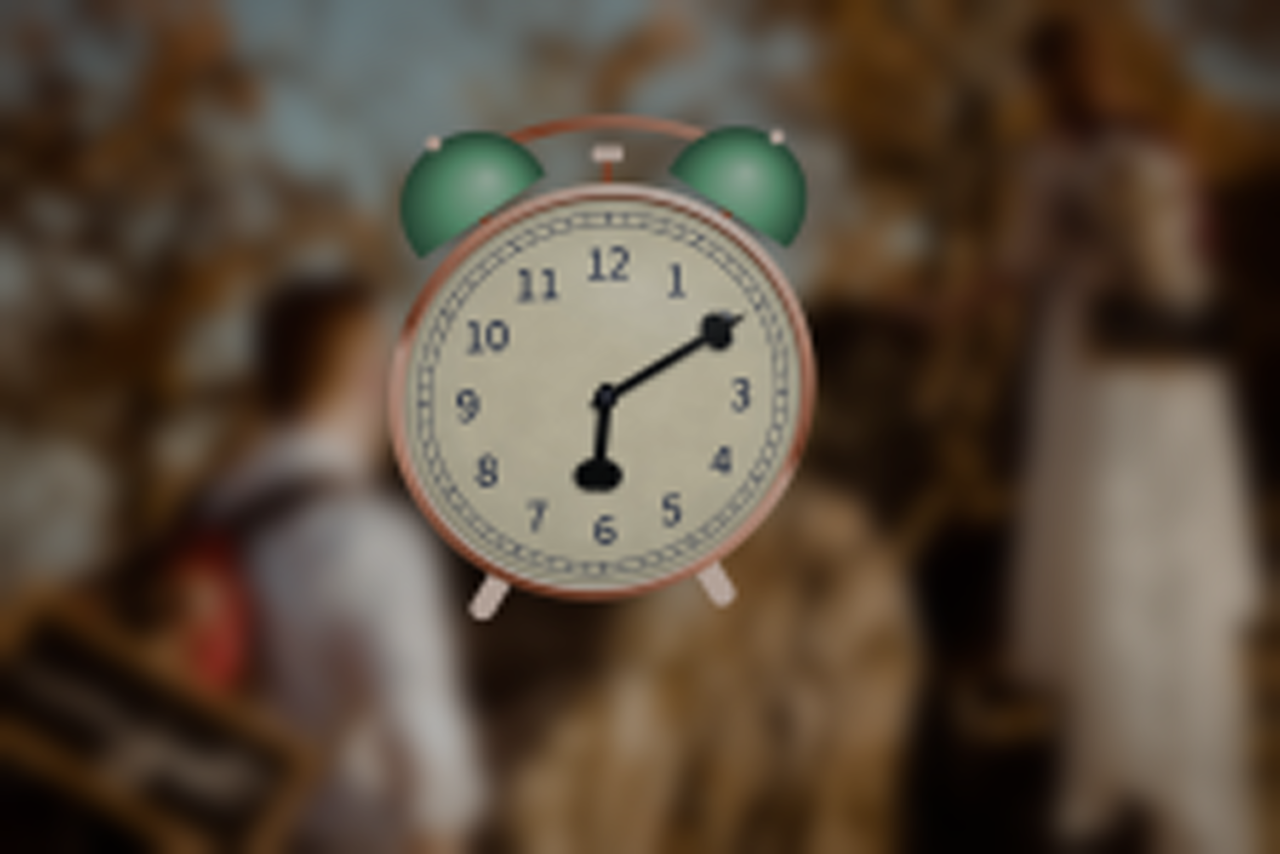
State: 6:10
